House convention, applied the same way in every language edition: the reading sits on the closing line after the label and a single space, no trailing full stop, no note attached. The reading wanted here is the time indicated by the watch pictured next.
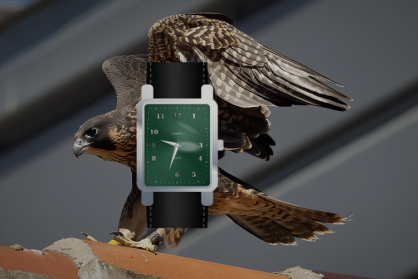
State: 9:33
